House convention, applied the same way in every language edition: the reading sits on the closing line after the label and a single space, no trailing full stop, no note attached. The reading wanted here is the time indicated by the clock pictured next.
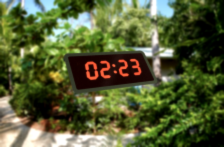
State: 2:23
